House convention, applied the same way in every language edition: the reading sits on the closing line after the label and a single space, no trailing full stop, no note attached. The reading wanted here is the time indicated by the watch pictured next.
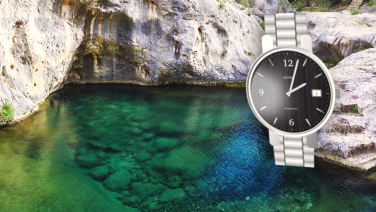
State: 2:03
